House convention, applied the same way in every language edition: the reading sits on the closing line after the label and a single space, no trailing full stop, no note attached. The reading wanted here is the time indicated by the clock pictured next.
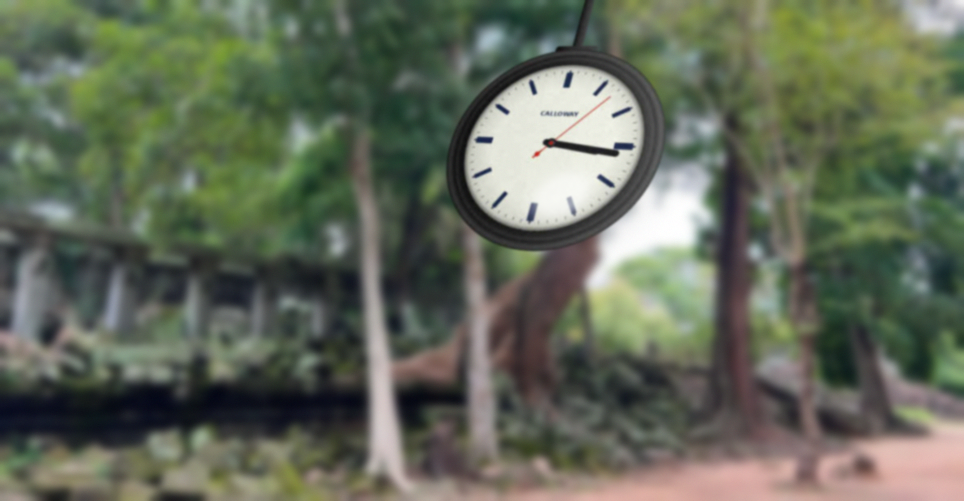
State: 3:16:07
